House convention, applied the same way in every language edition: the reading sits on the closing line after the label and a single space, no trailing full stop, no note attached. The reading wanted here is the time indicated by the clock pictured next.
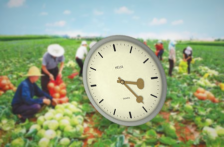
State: 3:24
